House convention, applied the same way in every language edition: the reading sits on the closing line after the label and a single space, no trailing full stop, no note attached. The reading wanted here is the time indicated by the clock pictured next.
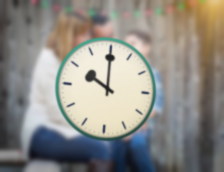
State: 10:00
